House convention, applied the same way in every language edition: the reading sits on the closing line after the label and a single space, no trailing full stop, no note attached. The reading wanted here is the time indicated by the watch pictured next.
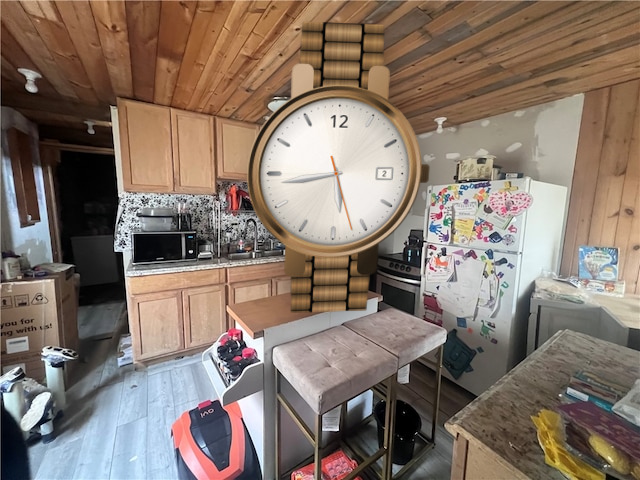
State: 5:43:27
